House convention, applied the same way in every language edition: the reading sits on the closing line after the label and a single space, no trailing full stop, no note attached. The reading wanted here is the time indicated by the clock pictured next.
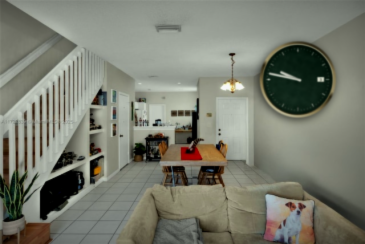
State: 9:47
